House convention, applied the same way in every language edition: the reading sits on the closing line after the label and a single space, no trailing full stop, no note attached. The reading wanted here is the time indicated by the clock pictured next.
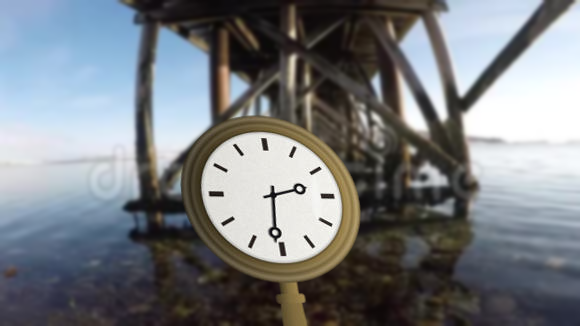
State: 2:31
